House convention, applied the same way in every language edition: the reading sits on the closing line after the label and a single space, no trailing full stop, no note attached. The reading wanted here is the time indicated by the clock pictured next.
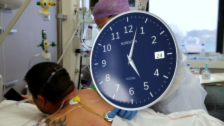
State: 5:03
